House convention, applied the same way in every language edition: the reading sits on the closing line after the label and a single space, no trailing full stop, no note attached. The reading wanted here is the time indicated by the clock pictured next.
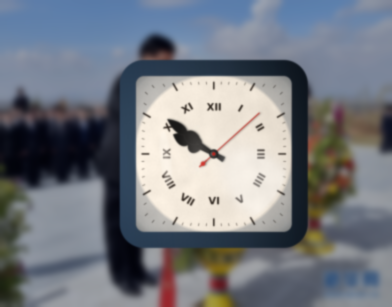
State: 9:51:08
